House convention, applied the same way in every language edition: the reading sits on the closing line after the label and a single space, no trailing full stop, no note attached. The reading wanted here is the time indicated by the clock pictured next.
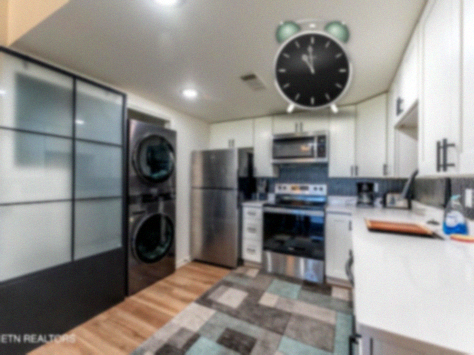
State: 10:59
